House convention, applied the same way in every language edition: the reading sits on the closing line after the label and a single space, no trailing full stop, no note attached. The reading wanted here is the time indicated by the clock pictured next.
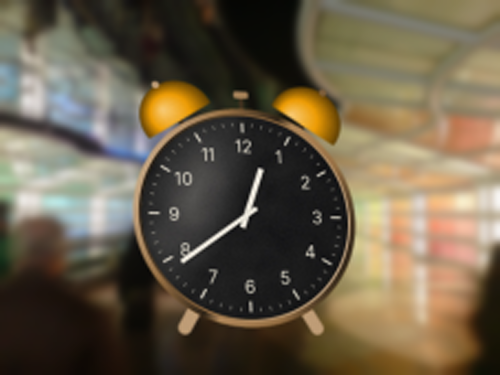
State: 12:39
